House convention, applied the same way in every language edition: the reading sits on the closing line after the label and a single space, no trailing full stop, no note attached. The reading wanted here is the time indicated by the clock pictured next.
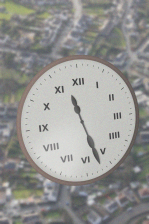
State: 11:27
